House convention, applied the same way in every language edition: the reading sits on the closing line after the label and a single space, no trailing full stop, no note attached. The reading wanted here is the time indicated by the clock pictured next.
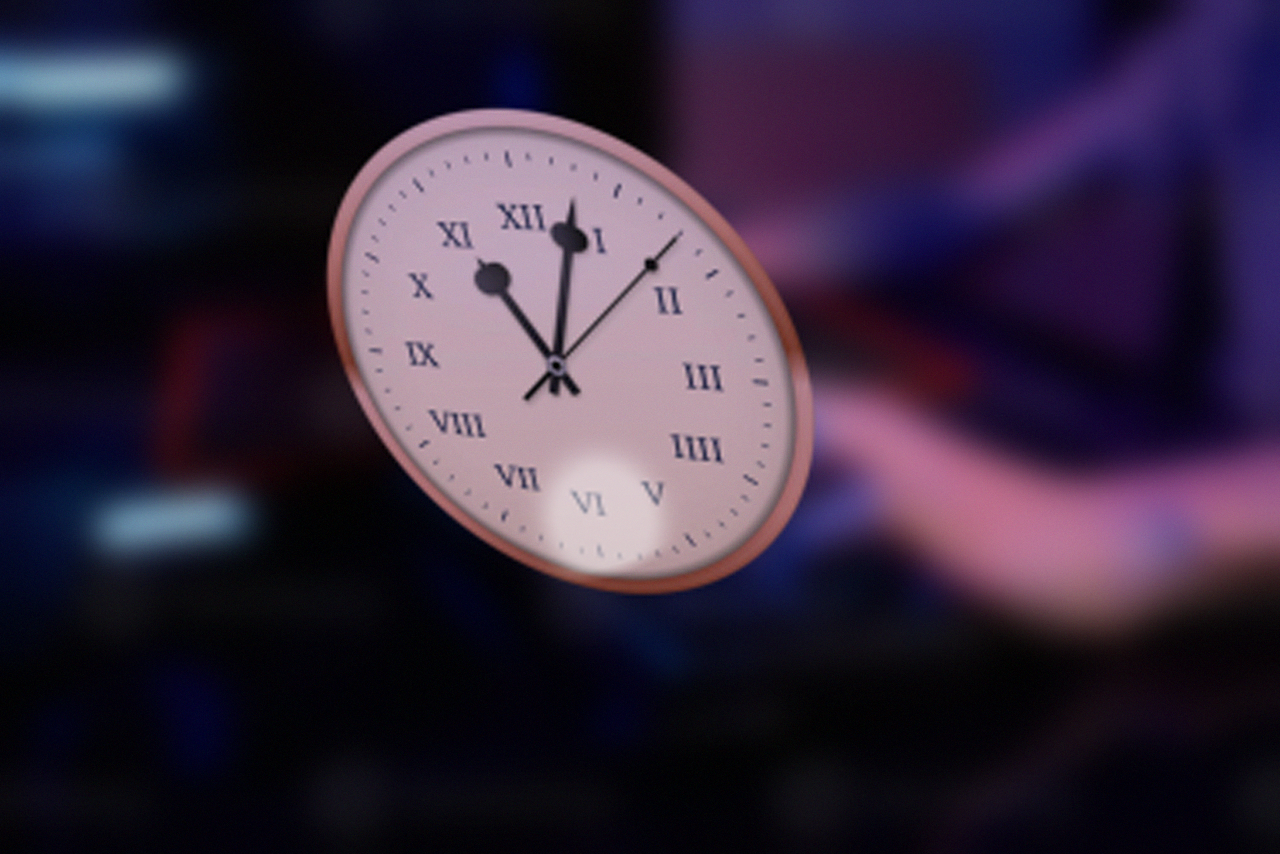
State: 11:03:08
